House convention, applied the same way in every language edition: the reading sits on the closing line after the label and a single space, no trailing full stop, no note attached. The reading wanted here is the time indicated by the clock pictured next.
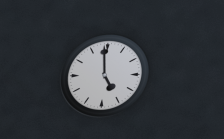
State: 4:59
